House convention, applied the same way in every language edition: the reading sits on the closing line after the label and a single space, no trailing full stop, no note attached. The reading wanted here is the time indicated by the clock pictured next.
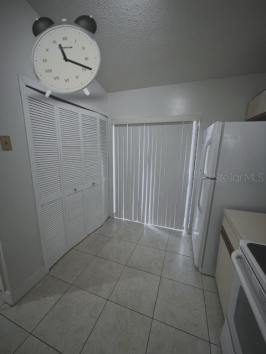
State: 11:19
